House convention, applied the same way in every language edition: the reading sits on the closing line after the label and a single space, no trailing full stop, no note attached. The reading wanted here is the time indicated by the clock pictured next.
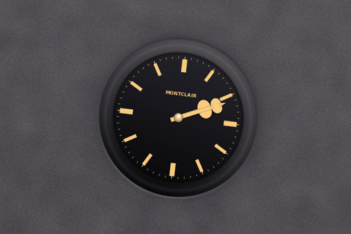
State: 2:11
